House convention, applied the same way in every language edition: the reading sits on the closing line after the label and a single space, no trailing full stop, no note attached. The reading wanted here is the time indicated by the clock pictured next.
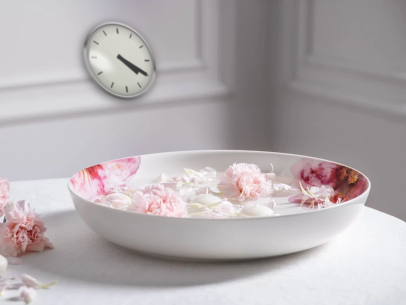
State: 4:20
